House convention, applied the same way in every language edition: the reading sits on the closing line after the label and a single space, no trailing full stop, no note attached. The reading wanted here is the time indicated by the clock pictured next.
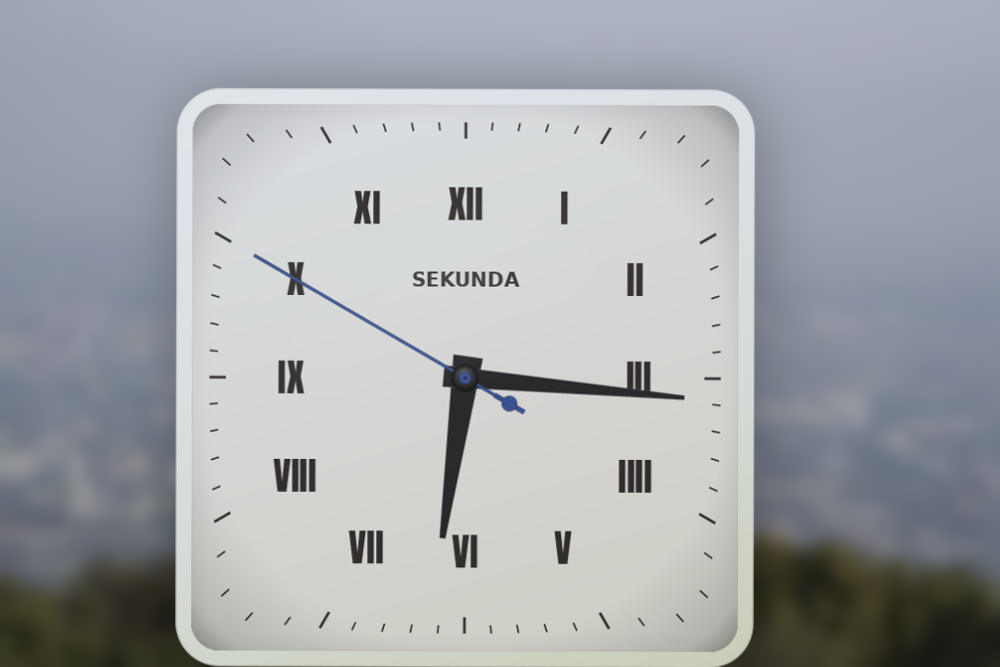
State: 6:15:50
